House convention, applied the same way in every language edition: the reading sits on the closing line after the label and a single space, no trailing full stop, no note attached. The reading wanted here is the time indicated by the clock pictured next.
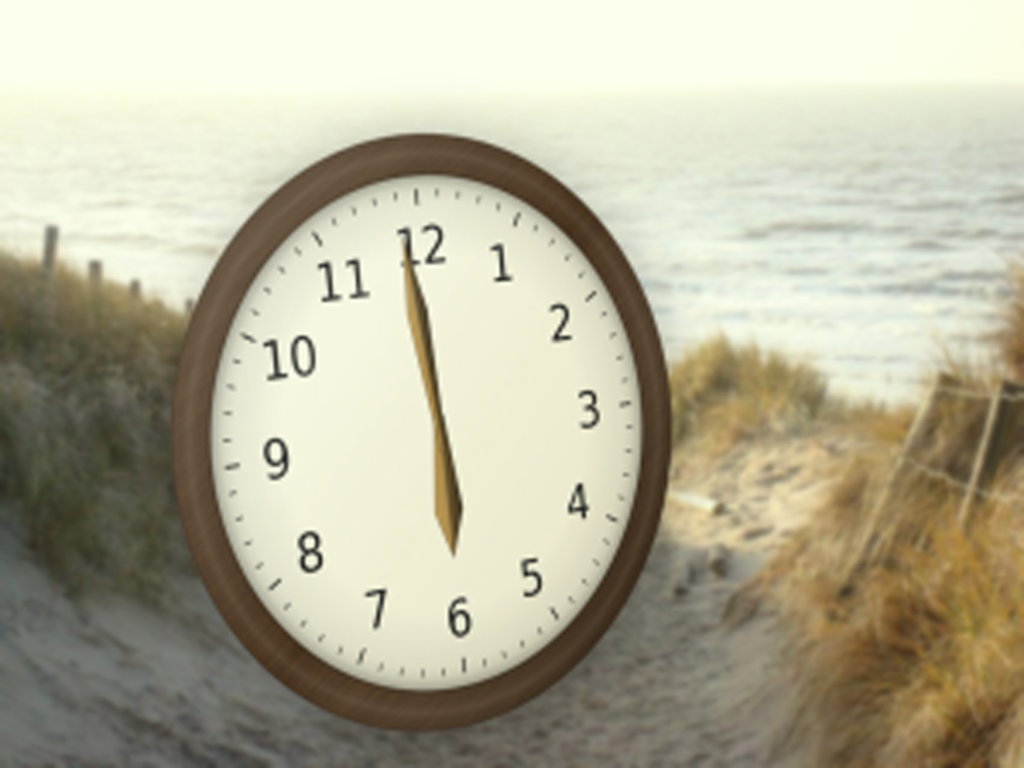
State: 5:59
